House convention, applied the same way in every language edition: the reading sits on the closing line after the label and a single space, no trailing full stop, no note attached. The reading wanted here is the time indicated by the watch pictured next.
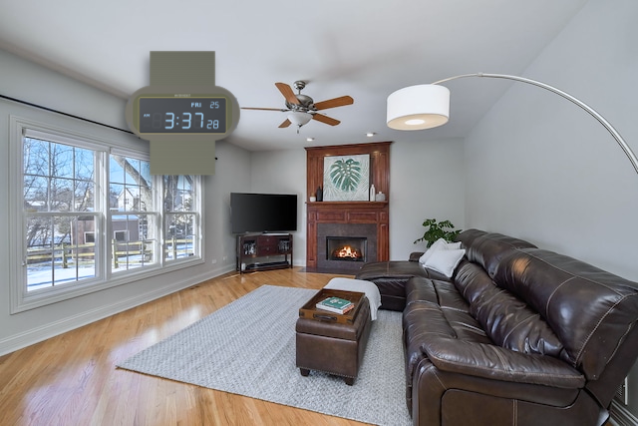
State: 3:37
